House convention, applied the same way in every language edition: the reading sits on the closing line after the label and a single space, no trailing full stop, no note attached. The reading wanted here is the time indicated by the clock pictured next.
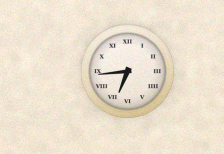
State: 6:44
